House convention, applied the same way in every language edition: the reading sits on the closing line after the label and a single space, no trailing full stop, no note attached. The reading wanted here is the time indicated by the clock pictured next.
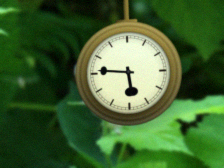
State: 5:46
